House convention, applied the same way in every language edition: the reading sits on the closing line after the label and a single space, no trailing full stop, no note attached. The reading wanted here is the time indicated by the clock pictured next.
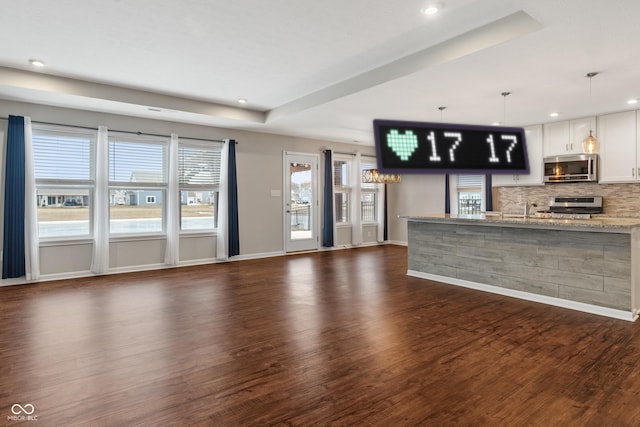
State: 17:17
